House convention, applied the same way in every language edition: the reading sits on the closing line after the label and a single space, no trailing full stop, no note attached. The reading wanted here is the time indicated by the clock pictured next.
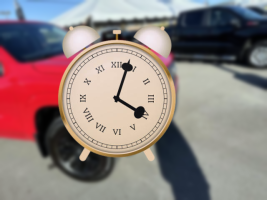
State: 4:03
